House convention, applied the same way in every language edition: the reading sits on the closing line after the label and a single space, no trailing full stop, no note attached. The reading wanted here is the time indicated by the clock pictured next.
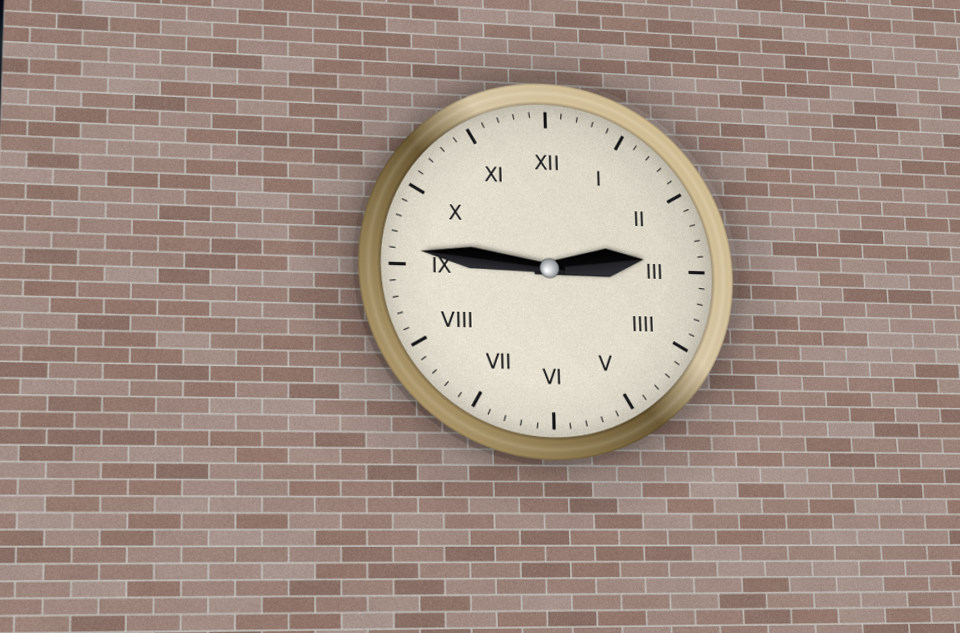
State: 2:46
